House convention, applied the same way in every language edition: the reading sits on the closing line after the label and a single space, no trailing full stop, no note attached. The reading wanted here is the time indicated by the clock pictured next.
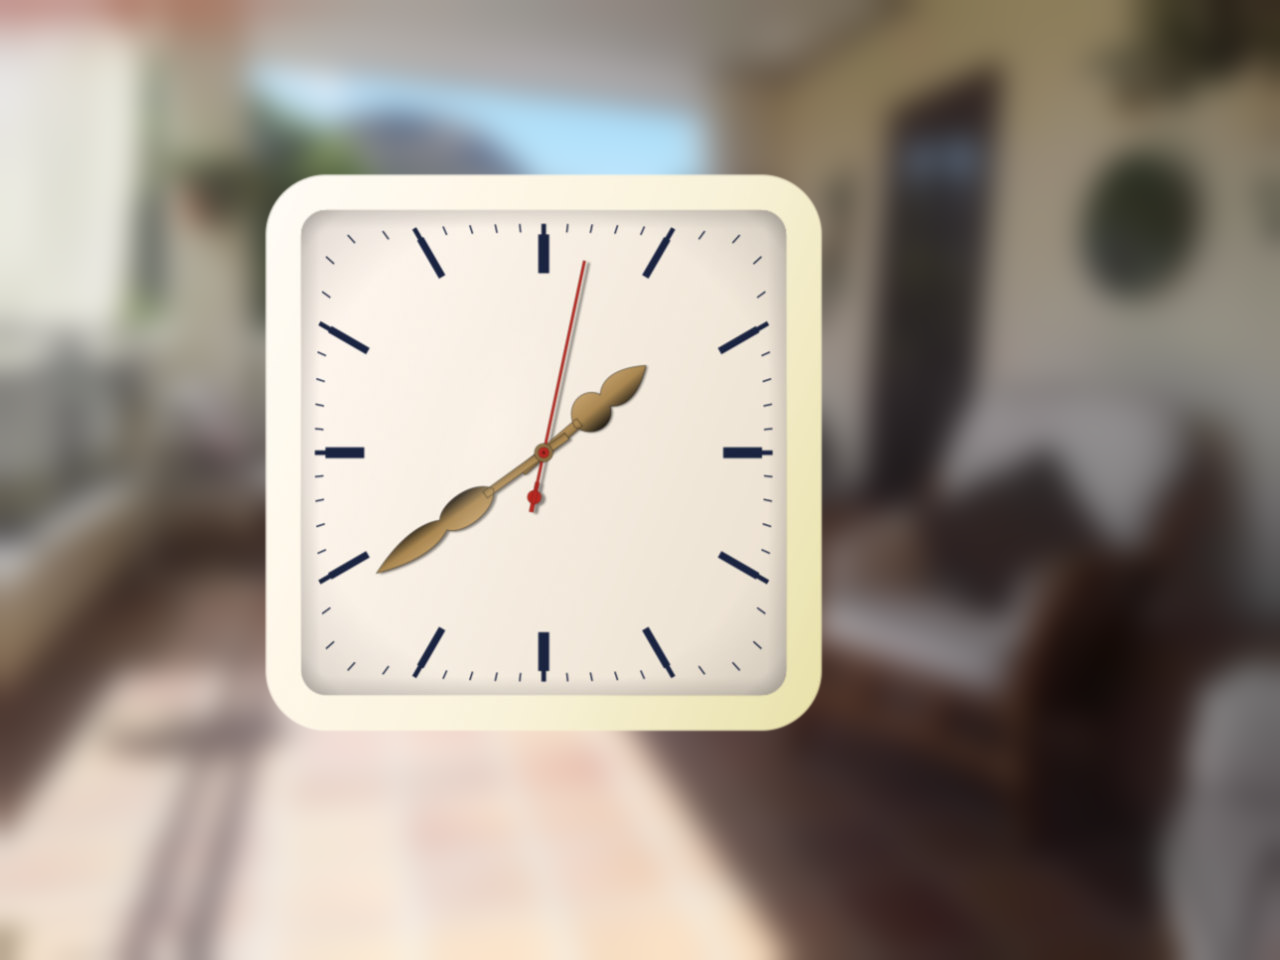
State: 1:39:02
